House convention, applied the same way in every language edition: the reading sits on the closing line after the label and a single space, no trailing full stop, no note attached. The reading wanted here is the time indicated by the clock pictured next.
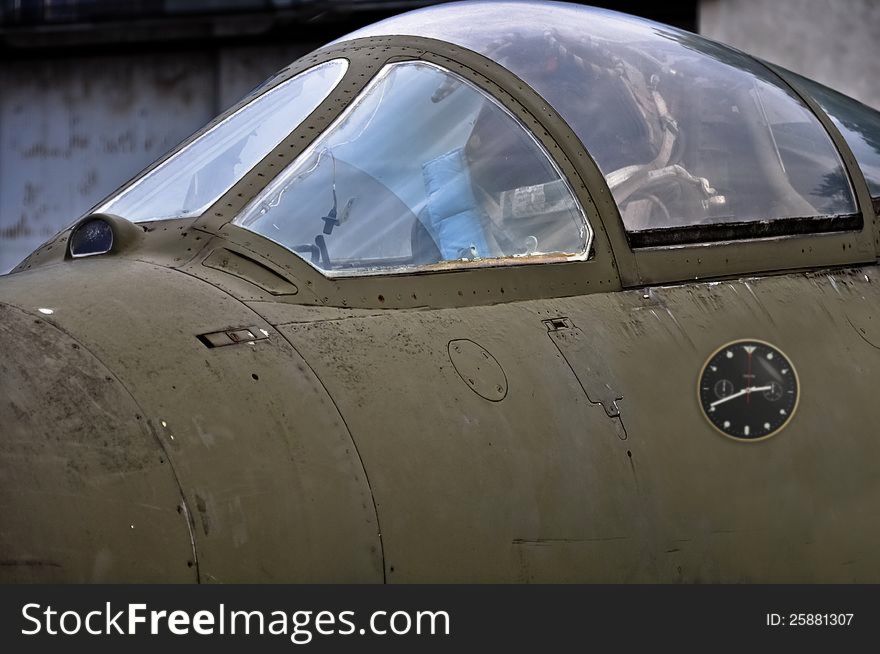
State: 2:41
